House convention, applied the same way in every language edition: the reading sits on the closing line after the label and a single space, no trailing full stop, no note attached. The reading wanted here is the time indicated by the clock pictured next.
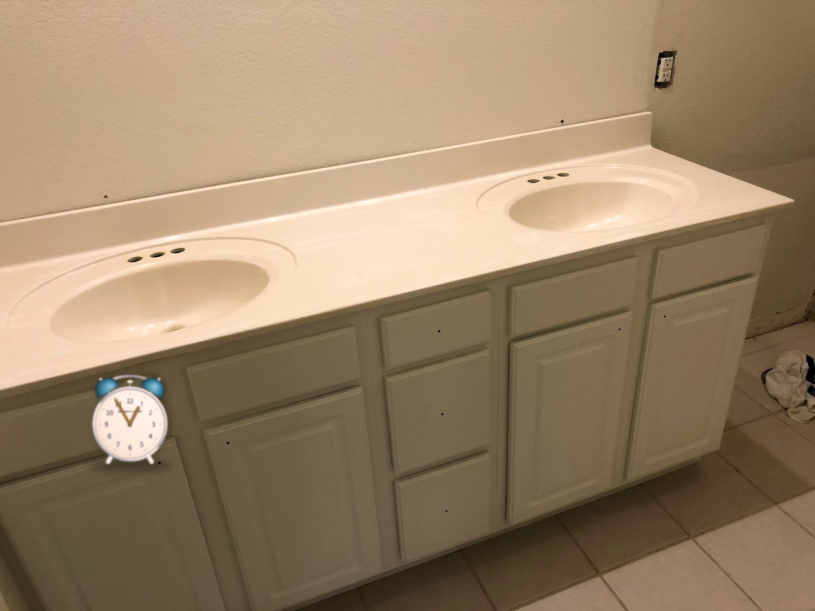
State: 12:55
